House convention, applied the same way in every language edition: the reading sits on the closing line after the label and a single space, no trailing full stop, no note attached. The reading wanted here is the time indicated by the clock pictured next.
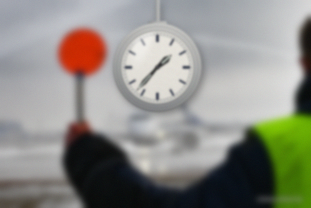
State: 1:37
